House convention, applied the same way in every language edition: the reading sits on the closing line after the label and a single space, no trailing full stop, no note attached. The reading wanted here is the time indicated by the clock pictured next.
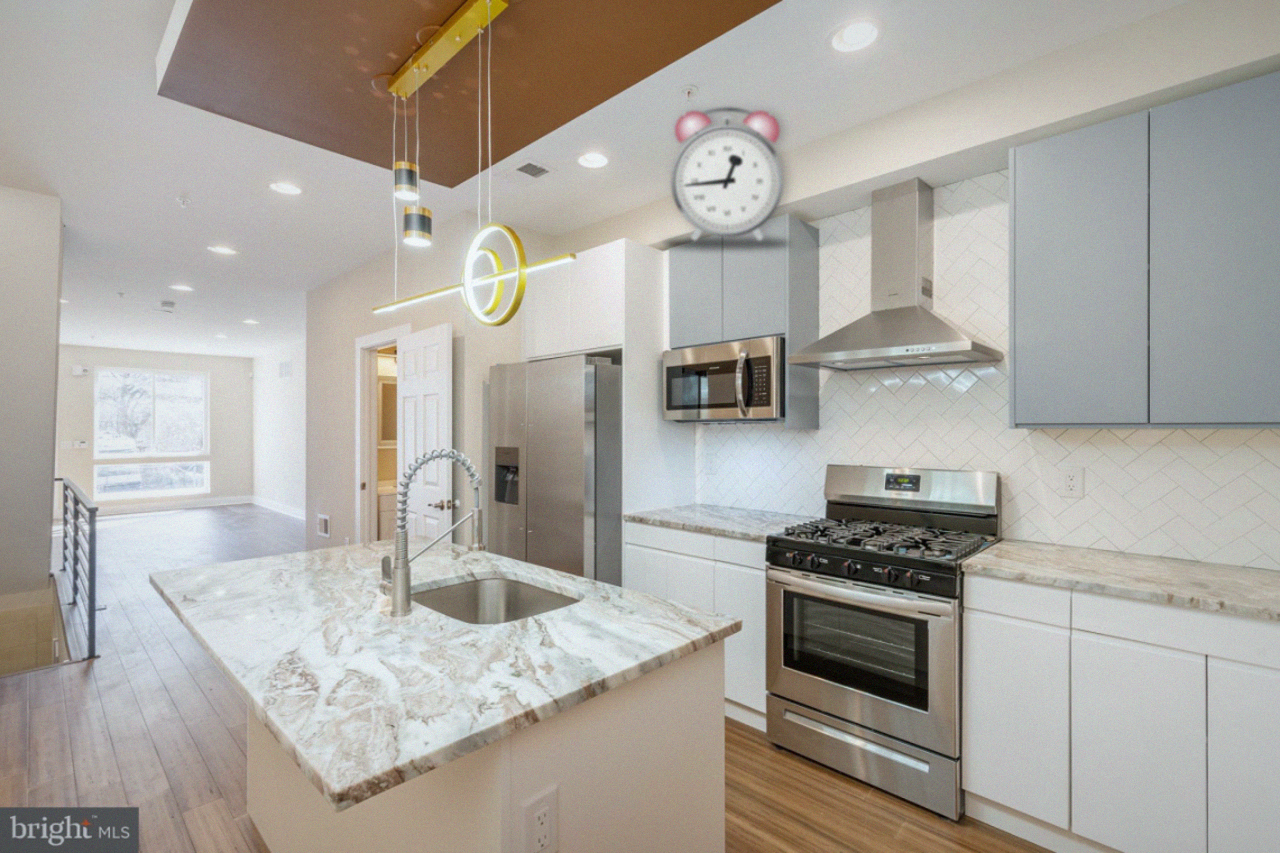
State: 12:44
